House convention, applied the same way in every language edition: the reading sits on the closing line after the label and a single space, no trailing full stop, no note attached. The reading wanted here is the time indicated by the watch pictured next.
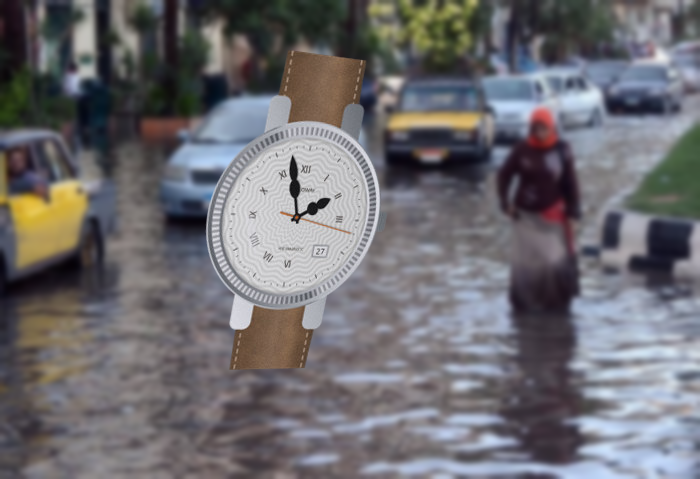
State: 1:57:17
